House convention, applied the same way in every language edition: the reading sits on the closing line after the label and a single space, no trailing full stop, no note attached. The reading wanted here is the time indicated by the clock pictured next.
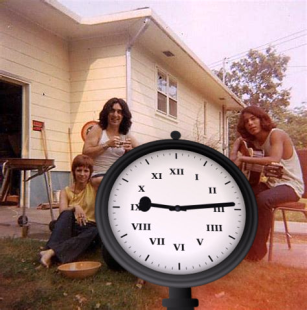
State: 9:14
